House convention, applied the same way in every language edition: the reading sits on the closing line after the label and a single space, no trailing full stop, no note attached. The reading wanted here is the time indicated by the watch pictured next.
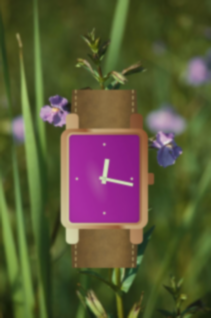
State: 12:17
